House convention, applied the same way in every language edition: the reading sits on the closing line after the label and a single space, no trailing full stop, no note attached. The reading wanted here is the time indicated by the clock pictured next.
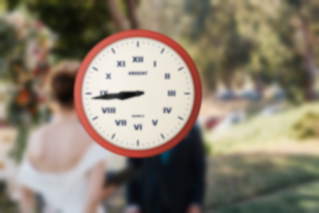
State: 8:44
